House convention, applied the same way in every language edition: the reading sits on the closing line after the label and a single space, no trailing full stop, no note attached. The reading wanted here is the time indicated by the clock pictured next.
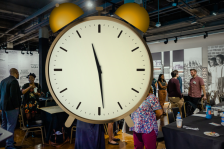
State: 11:29
